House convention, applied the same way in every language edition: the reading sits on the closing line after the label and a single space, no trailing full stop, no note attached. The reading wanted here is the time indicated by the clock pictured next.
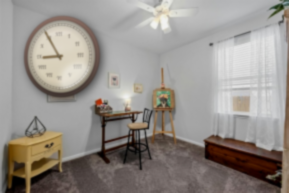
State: 8:55
